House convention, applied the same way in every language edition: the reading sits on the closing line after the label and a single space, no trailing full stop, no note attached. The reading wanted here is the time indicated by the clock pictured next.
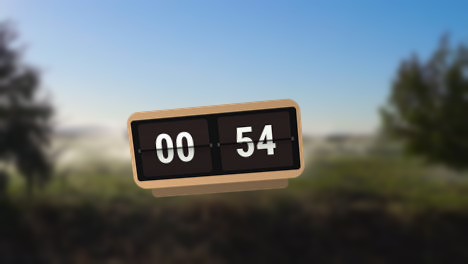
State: 0:54
